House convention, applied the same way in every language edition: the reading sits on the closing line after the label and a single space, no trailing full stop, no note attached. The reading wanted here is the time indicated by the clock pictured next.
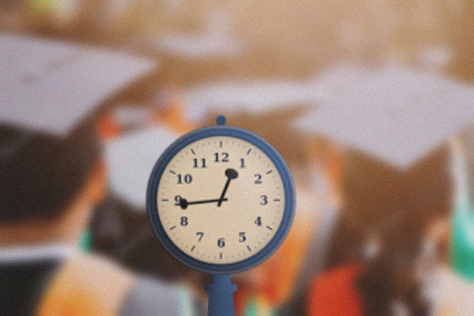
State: 12:44
